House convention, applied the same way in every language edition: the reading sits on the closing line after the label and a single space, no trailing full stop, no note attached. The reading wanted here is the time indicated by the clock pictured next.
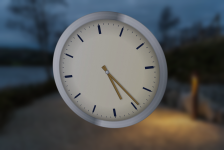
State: 5:24
